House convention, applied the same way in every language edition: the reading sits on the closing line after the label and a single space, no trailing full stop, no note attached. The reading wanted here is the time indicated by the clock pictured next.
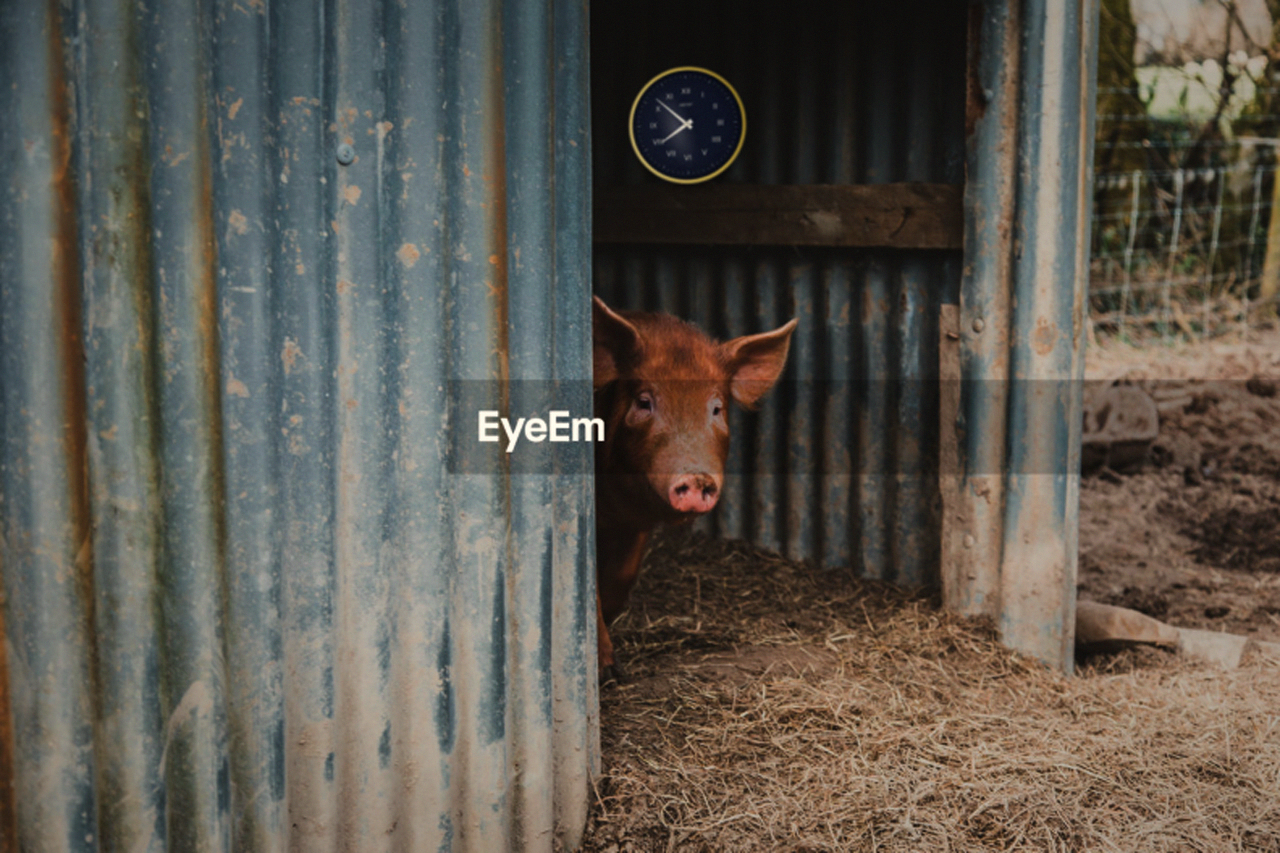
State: 7:52
